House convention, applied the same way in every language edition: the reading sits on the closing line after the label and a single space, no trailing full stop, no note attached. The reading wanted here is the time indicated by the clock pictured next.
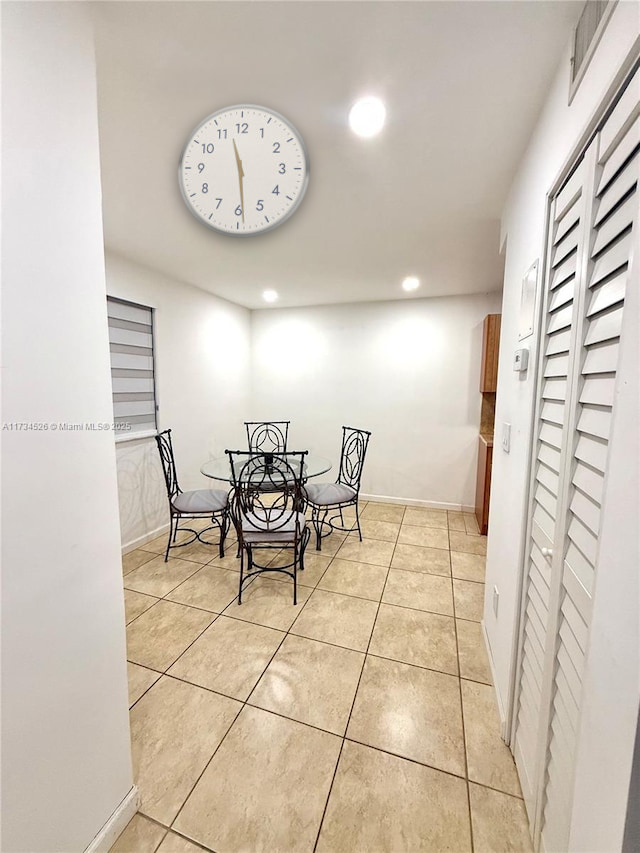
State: 11:29
